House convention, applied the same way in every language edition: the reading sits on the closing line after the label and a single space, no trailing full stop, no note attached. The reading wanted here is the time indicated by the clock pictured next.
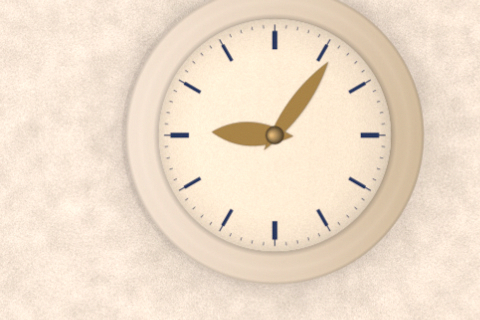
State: 9:06
